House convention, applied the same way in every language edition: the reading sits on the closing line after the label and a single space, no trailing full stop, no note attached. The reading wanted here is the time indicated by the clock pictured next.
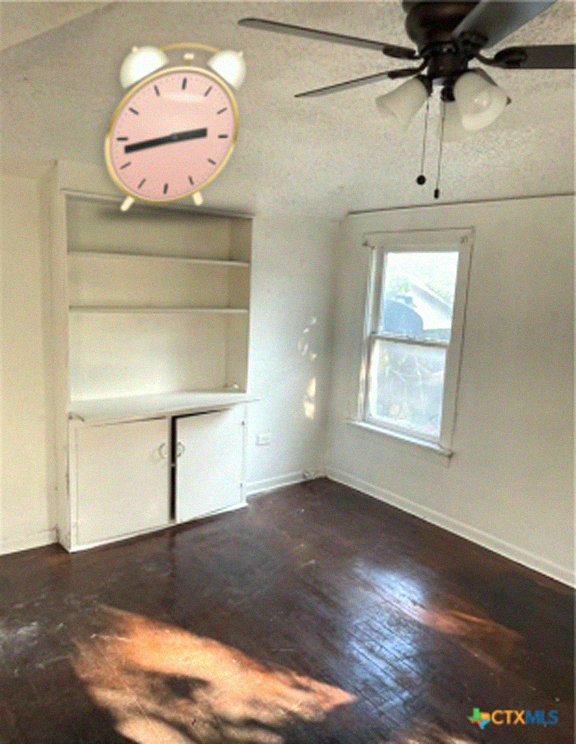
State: 2:43
